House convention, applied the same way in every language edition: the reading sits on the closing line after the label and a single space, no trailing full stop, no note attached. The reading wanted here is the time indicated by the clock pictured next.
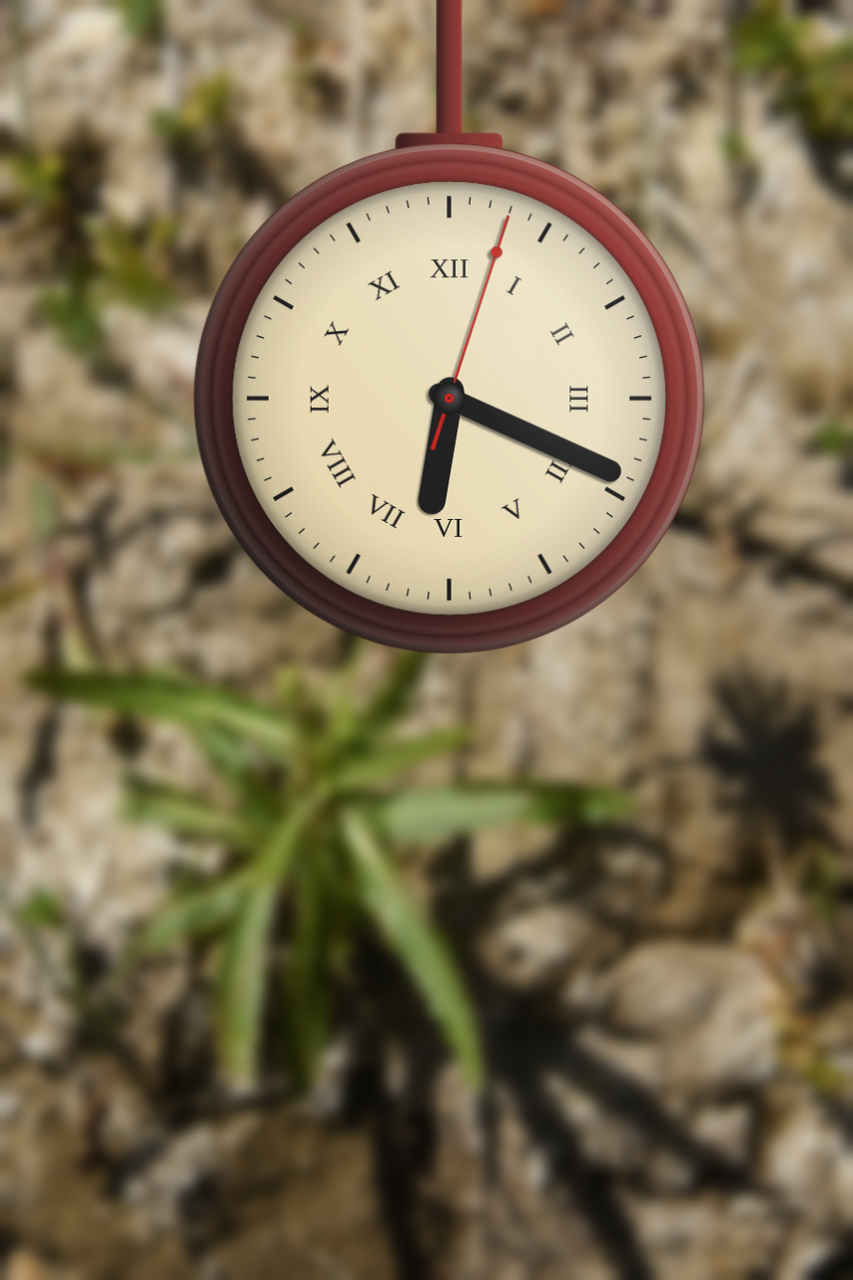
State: 6:19:03
